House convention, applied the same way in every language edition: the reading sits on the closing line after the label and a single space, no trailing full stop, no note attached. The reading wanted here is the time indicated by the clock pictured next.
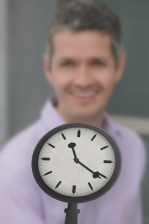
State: 11:21
